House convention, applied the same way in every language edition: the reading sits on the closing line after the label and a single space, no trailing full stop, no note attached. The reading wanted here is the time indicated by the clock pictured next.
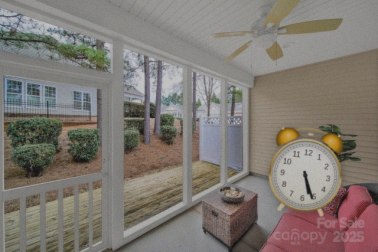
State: 5:26
